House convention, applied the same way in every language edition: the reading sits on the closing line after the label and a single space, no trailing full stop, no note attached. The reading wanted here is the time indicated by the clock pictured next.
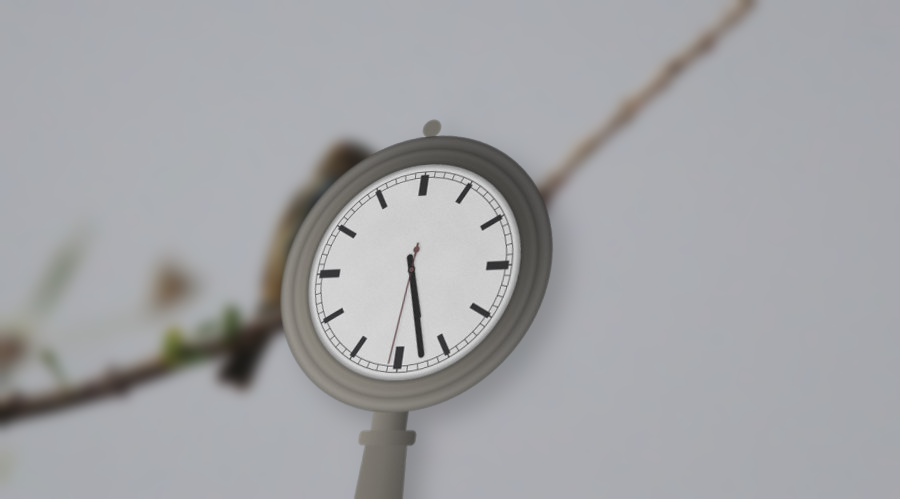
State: 5:27:31
